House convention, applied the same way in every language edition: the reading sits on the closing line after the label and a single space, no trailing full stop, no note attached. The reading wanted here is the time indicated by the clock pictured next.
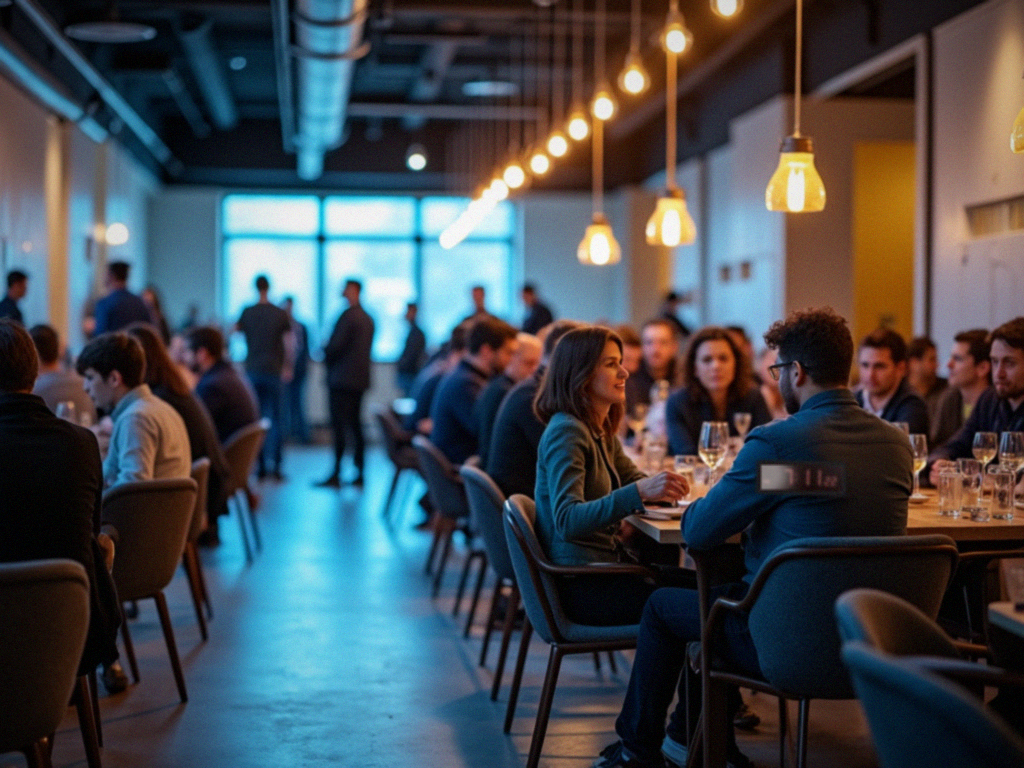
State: 7:11
